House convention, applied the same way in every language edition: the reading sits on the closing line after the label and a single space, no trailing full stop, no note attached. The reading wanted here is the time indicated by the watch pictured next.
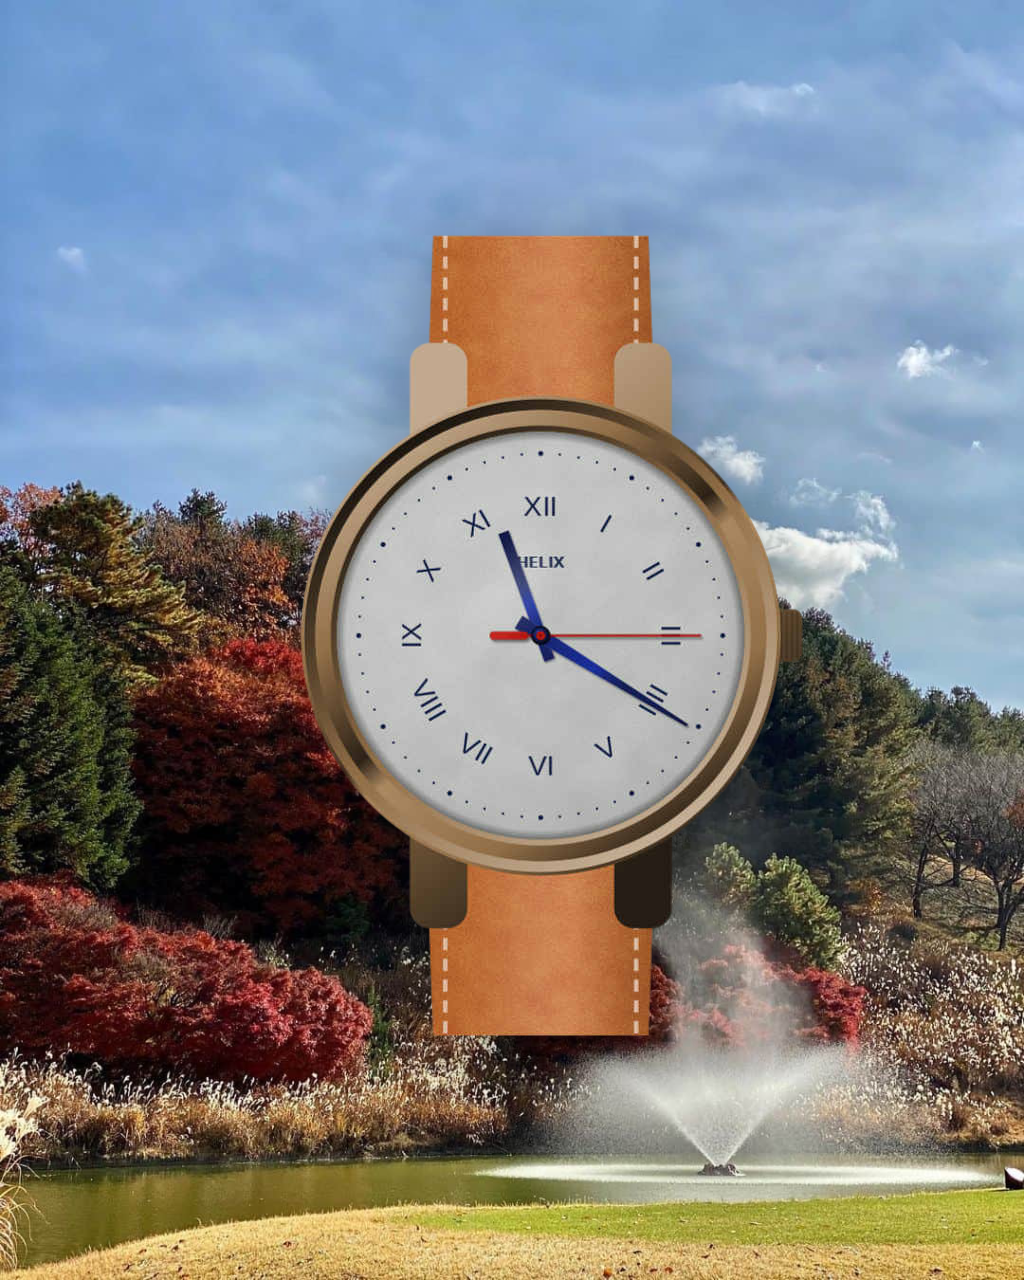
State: 11:20:15
